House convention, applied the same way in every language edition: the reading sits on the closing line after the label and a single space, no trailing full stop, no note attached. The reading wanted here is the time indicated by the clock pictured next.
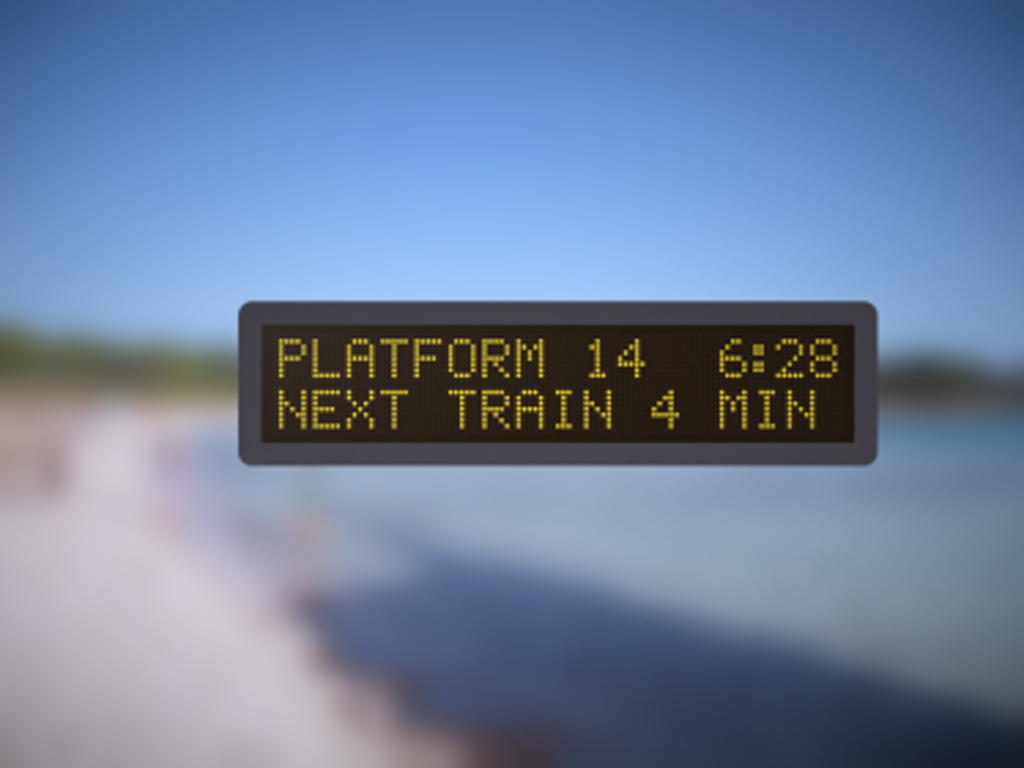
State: 6:28
